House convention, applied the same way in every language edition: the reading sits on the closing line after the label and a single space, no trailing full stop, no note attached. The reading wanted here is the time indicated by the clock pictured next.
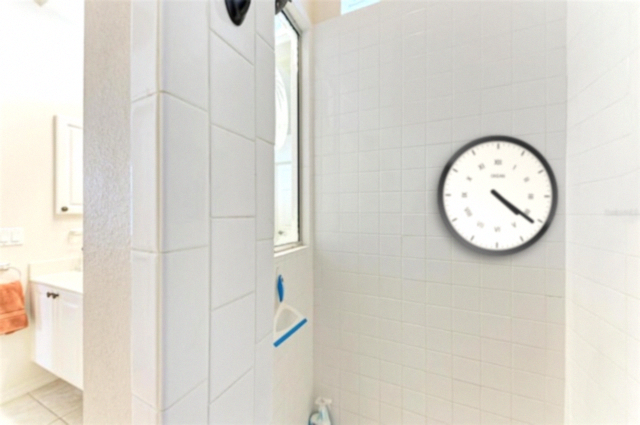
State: 4:21
